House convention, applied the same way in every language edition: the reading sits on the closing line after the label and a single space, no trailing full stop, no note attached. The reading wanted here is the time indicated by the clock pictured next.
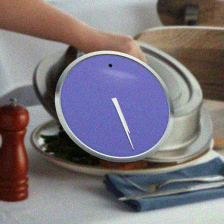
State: 5:28
